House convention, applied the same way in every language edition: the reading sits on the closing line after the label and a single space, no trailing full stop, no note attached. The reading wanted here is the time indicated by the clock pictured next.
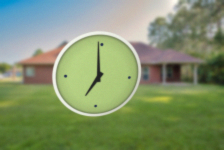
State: 6:59
